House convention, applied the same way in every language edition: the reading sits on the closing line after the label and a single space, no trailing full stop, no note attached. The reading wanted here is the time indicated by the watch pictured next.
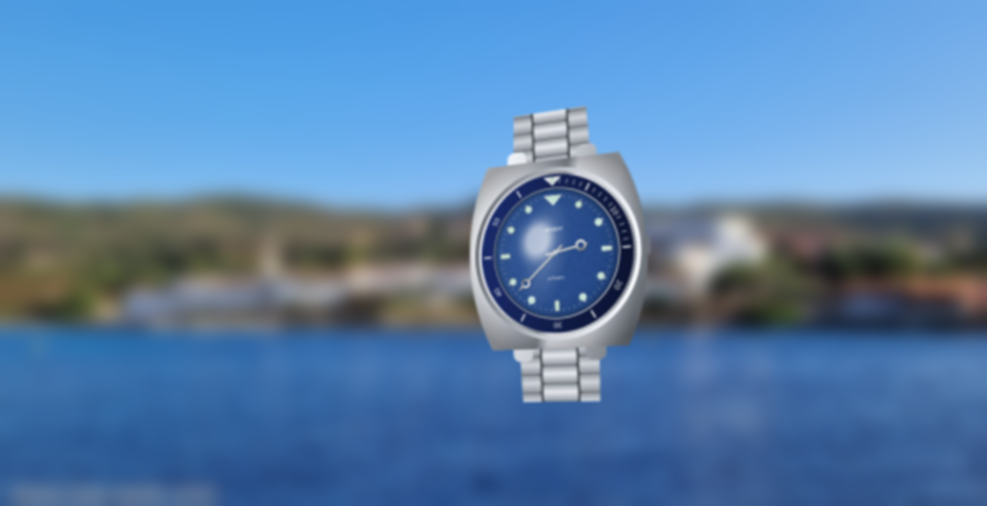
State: 2:38
